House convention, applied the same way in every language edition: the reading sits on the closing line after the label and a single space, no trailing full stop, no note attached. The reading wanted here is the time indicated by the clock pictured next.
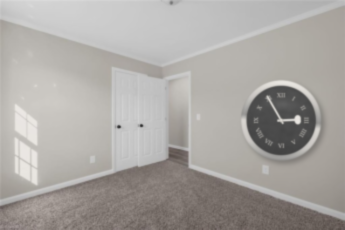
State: 2:55
